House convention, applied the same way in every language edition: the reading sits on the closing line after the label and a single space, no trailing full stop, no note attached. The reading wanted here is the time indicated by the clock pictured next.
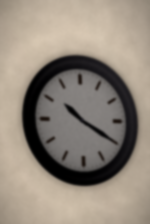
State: 10:20
